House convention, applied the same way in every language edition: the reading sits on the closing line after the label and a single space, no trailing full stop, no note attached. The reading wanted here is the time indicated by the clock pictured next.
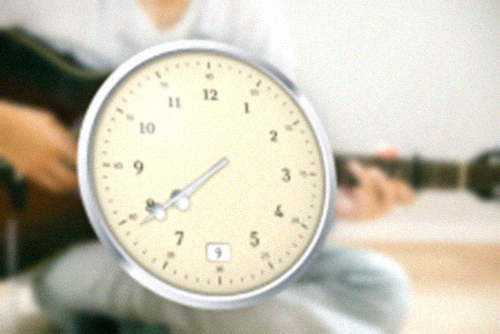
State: 7:39
